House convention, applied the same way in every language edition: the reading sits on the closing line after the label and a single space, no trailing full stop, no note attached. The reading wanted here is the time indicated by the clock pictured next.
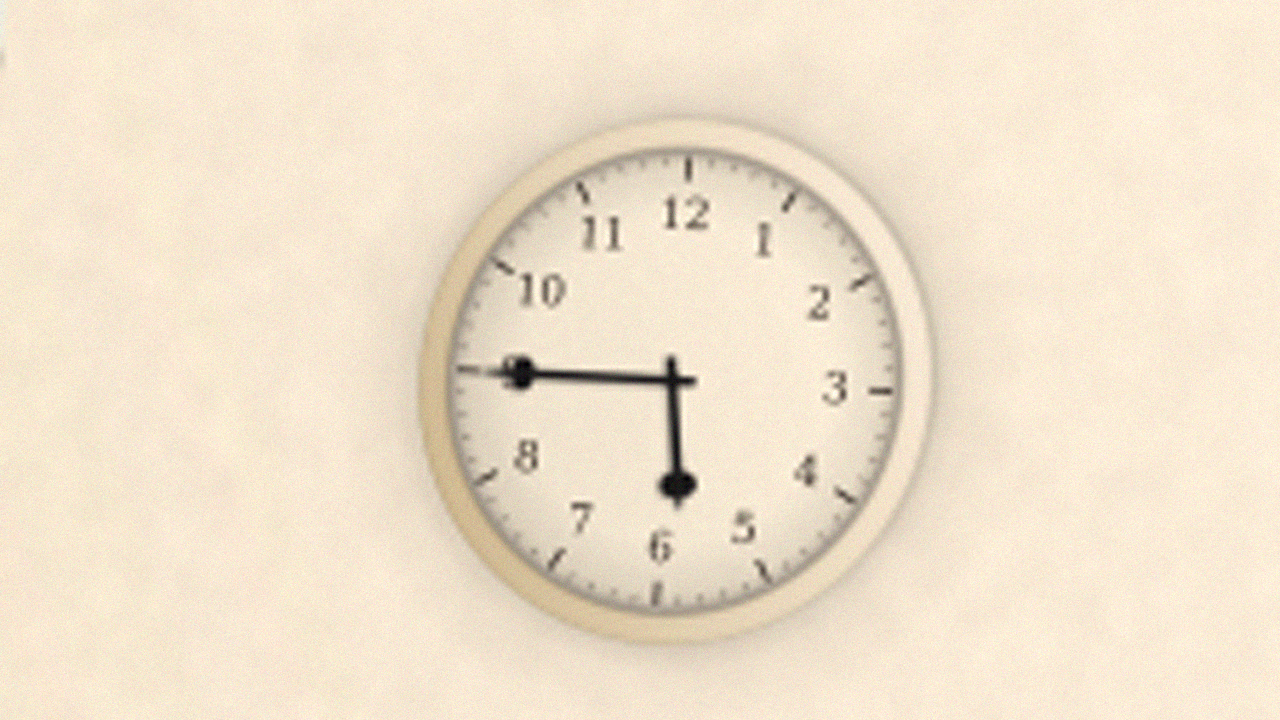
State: 5:45
